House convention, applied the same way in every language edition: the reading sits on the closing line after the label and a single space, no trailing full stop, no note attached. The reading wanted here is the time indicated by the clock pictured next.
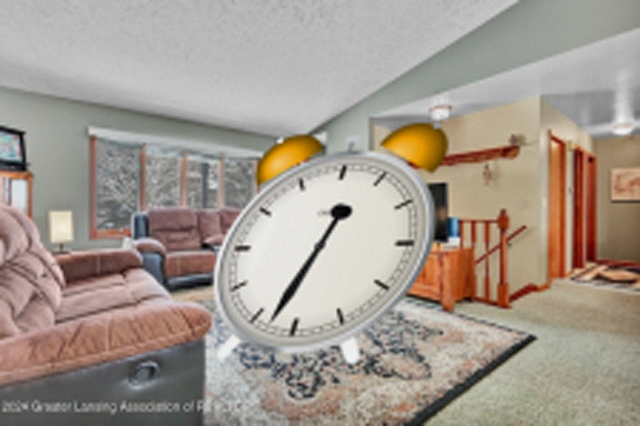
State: 12:33
